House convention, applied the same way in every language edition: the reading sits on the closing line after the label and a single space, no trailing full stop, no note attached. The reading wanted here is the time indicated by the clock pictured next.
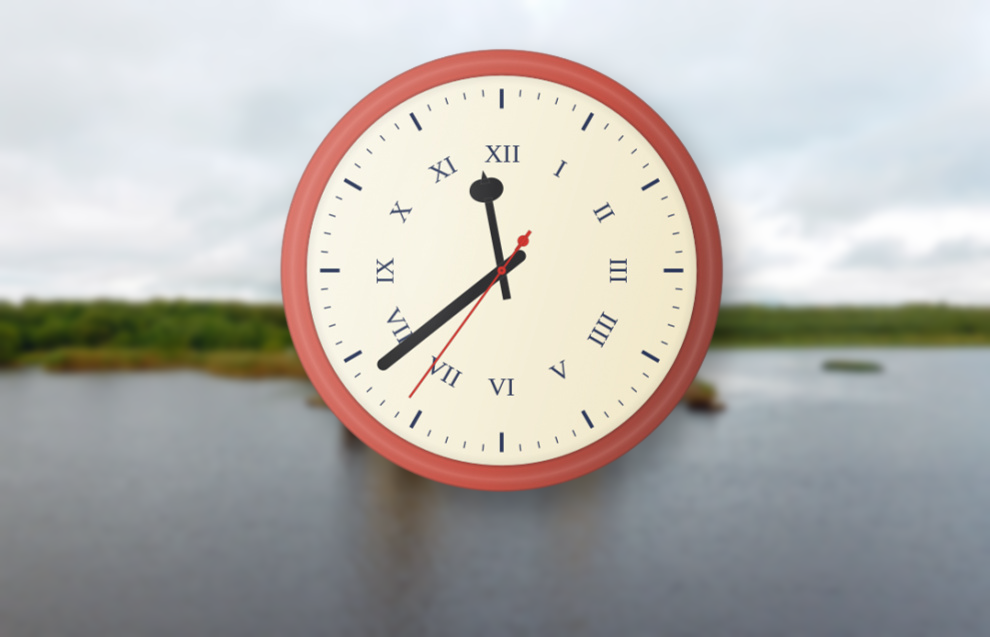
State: 11:38:36
